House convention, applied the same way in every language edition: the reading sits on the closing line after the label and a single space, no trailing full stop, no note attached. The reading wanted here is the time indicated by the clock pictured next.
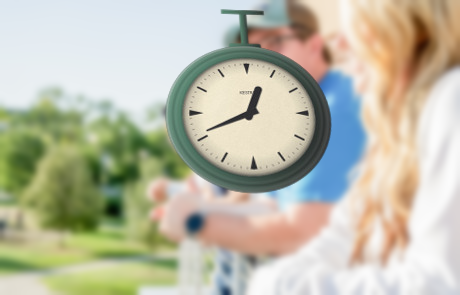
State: 12:41
